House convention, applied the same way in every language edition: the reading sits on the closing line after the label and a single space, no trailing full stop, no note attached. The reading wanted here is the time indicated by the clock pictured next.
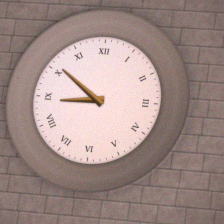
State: 8:51
